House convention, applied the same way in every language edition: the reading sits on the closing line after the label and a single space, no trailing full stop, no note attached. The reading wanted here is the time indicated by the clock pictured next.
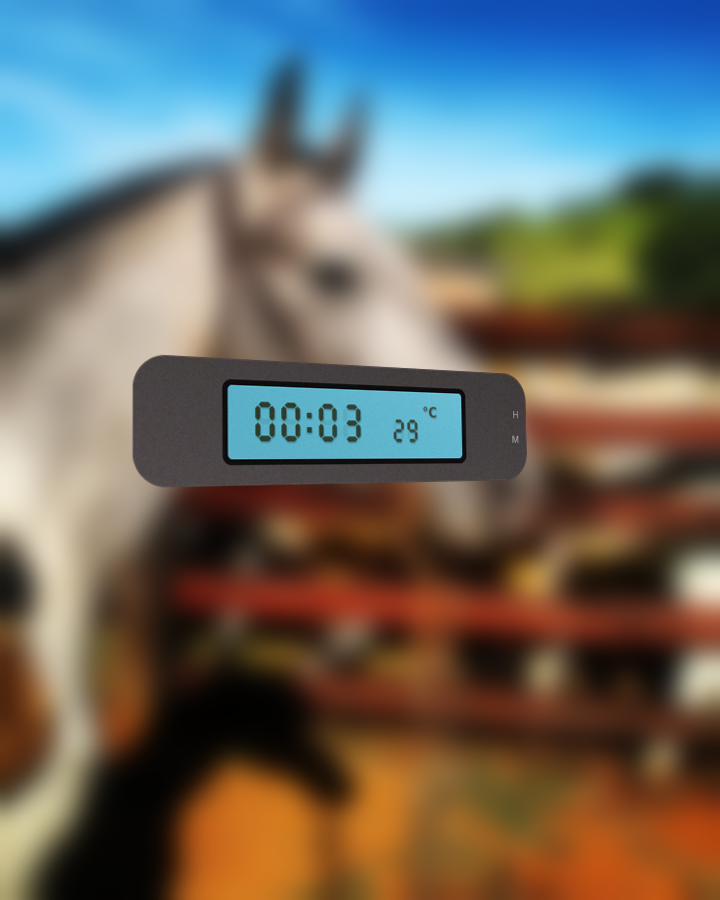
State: 0:03
